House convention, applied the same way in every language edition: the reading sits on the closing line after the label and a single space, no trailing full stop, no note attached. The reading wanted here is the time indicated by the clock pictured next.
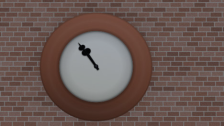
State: 10:54
